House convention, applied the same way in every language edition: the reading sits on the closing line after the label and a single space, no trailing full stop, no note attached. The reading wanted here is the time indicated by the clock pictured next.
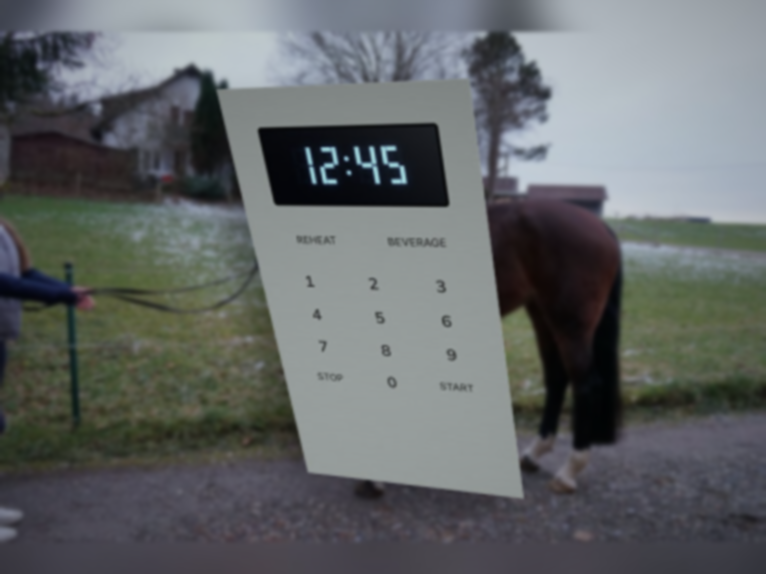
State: 12:45
